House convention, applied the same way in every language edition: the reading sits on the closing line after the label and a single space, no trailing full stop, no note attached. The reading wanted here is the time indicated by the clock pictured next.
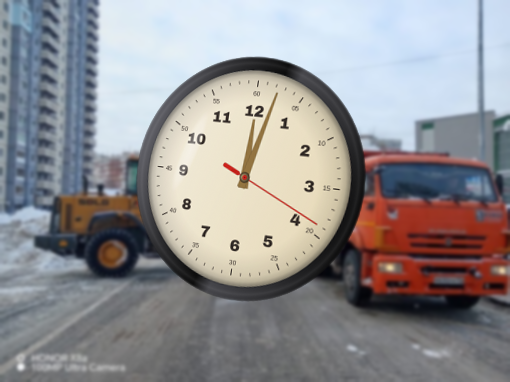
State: 12:02:19
